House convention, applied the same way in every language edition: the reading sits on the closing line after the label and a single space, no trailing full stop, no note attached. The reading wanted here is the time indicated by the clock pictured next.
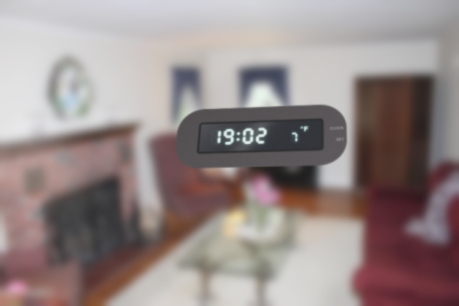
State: 19:02
